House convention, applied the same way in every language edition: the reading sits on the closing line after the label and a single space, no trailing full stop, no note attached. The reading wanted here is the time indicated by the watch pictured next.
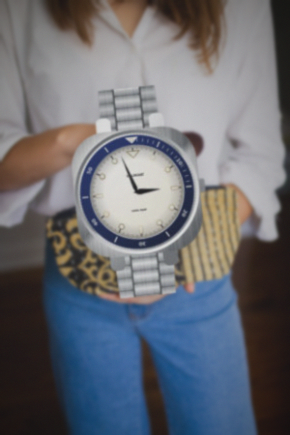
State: 2:57
